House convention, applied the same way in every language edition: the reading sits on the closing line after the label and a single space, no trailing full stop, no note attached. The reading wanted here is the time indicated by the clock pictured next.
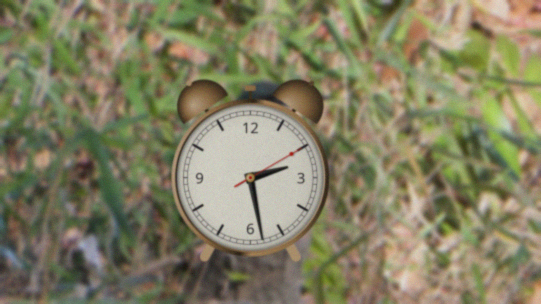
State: 2:28:10
